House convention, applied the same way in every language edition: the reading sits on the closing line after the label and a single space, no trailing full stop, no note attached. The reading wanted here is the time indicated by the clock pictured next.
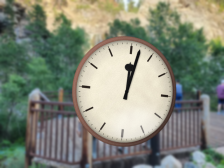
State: 12:02
